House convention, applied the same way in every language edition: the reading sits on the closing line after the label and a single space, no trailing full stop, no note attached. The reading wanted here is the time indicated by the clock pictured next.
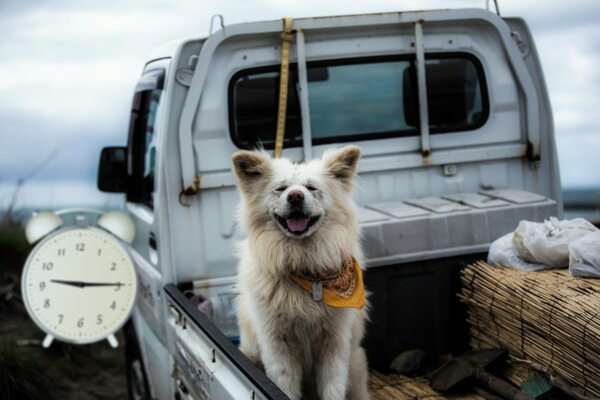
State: 9:15
